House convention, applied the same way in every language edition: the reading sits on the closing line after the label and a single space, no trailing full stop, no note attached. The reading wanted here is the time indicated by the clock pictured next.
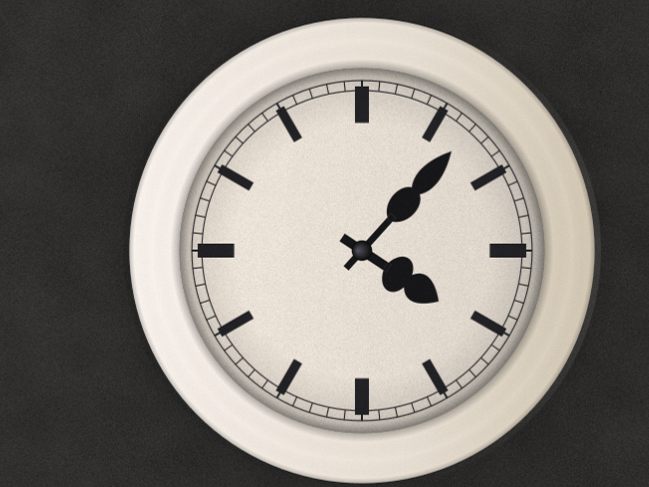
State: 4:07
